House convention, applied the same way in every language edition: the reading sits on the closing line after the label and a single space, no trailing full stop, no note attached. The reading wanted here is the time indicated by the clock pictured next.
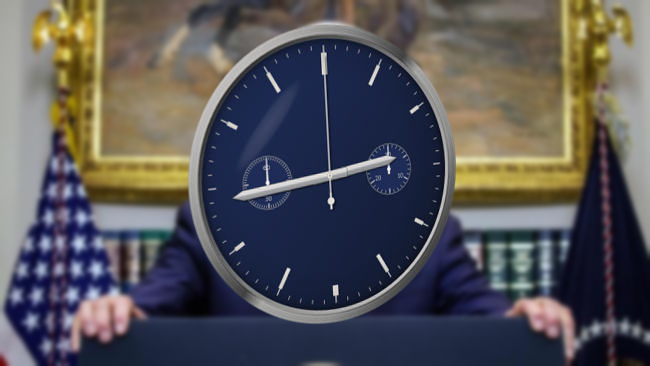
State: 2:44
